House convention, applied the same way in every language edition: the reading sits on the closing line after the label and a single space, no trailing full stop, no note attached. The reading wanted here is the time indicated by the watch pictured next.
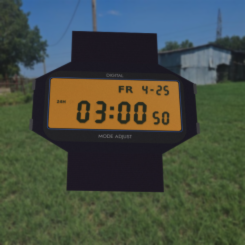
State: 3:00:50
